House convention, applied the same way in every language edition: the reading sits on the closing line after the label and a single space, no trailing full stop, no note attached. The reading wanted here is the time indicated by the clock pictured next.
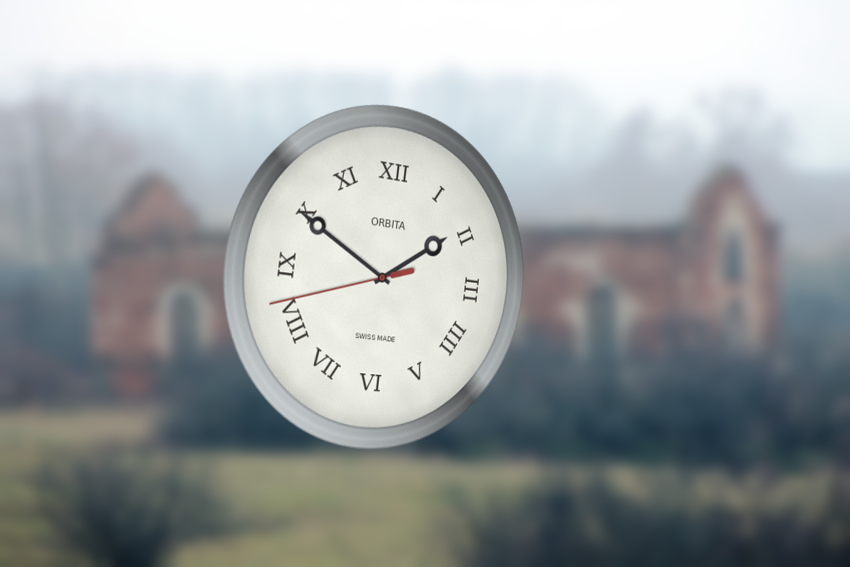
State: 1:49:42
